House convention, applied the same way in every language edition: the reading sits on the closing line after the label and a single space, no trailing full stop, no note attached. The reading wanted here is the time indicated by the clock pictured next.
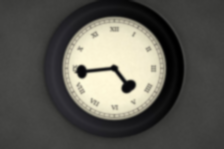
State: 4:44
